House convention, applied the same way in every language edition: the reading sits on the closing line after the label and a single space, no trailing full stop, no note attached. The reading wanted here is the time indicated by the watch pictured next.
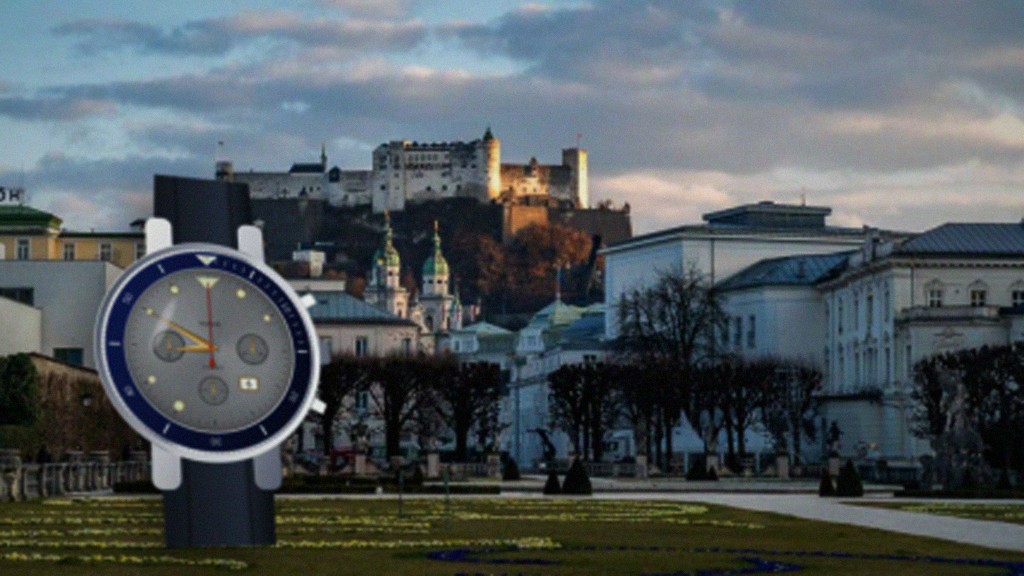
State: 8:50
